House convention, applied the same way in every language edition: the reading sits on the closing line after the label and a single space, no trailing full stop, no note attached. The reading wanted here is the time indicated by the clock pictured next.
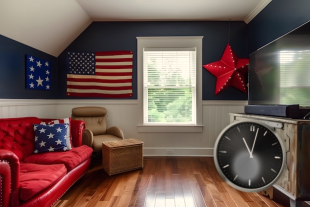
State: 11:02
